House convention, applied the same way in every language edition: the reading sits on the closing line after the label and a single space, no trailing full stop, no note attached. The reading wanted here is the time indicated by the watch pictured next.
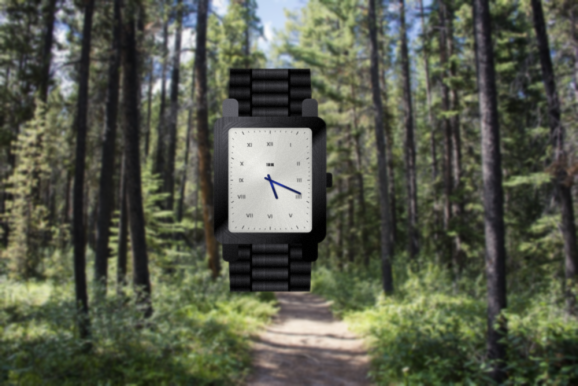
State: 5:19
